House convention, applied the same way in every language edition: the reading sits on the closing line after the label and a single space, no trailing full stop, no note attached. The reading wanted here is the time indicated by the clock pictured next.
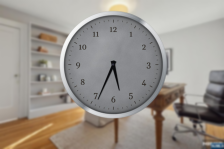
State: 5:34
